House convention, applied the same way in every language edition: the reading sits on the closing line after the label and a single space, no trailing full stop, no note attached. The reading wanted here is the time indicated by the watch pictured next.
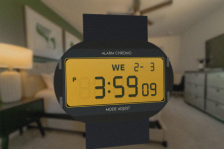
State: 3:59:09
